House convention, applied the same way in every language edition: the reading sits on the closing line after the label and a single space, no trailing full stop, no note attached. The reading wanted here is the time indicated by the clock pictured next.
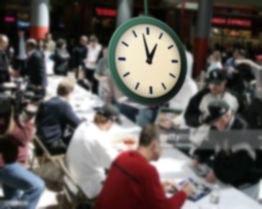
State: 12:58
